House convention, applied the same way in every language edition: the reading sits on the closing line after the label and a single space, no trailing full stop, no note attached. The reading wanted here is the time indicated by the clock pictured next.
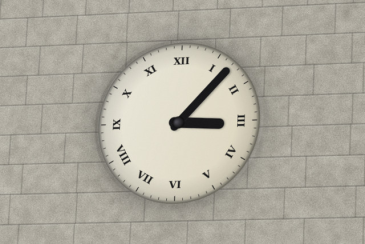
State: 3:07
